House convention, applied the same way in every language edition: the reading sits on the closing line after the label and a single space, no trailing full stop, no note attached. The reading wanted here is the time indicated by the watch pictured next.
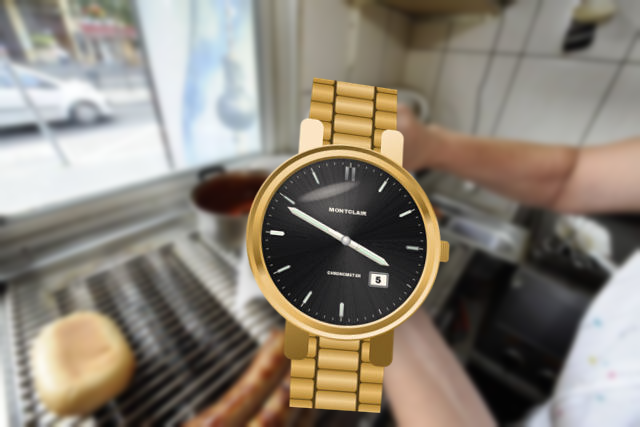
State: 3:49
